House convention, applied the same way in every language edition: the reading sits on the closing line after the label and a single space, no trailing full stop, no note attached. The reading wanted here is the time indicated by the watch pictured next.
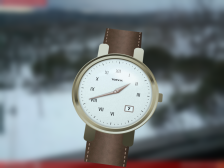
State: 1:41
